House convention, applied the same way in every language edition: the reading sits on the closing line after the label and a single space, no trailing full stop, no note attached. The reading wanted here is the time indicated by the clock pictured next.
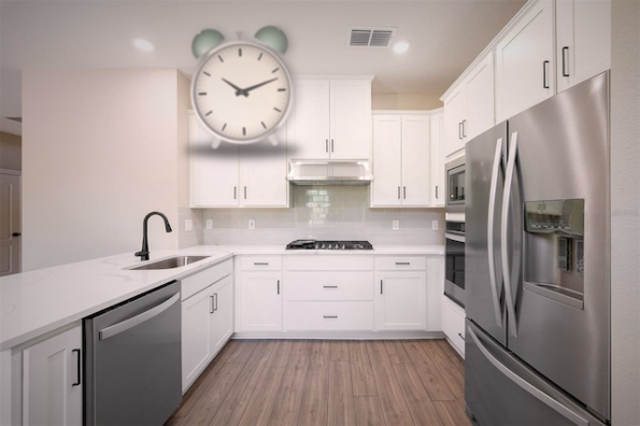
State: 10:12
